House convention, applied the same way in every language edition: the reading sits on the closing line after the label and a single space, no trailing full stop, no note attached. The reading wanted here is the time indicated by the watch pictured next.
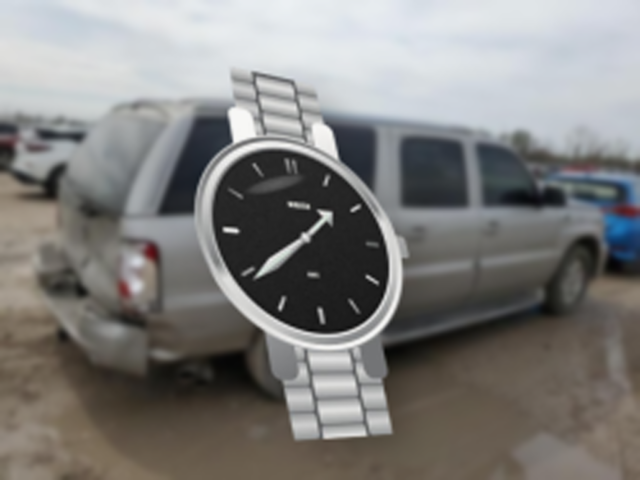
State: 1:39
